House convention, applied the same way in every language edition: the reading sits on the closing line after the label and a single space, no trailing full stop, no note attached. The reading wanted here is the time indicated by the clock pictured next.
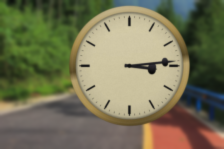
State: 3:14
